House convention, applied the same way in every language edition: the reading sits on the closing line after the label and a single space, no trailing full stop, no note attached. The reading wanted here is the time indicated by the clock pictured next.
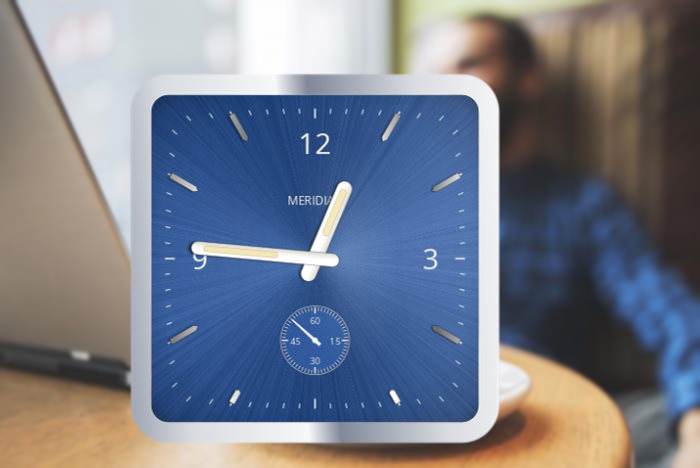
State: 12:45:52
